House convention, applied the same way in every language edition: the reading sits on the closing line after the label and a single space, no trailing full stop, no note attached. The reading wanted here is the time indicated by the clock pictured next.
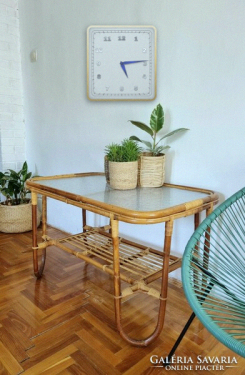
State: 5:14
